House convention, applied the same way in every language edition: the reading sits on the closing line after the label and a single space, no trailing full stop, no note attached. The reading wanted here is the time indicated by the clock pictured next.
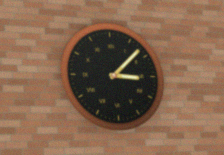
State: 3:08
